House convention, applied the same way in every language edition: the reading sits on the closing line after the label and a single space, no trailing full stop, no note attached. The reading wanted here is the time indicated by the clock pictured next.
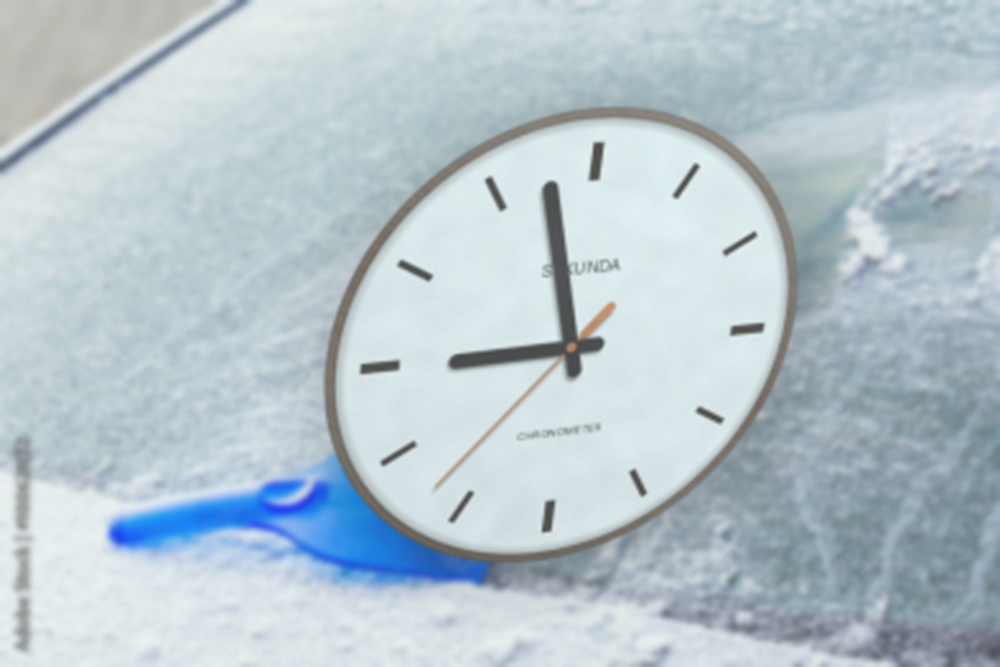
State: 8:57:37
